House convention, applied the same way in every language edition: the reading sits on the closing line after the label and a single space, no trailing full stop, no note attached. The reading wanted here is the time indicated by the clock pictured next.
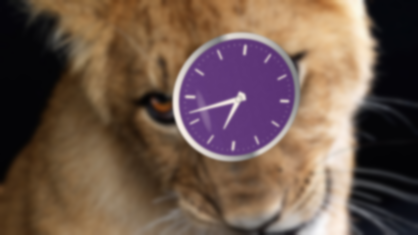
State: 6:42
